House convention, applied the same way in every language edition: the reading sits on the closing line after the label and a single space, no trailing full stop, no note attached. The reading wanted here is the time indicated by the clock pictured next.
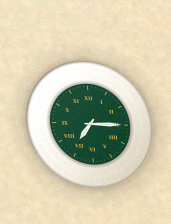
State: 7:15
